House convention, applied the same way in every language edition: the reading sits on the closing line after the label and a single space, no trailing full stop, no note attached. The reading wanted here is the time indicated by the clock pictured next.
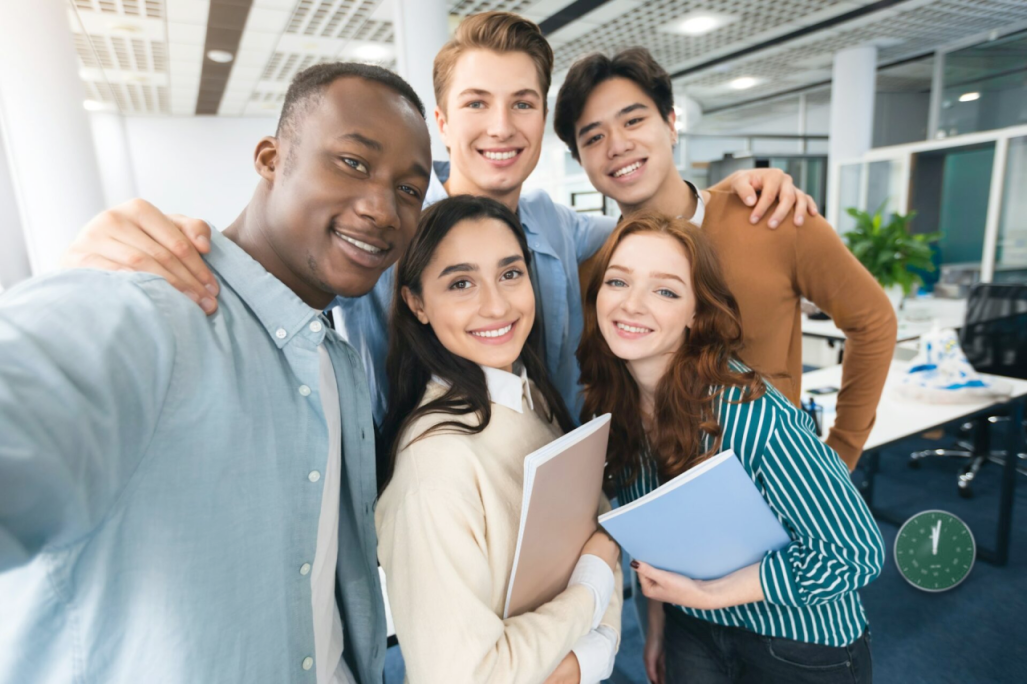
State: 12:02
